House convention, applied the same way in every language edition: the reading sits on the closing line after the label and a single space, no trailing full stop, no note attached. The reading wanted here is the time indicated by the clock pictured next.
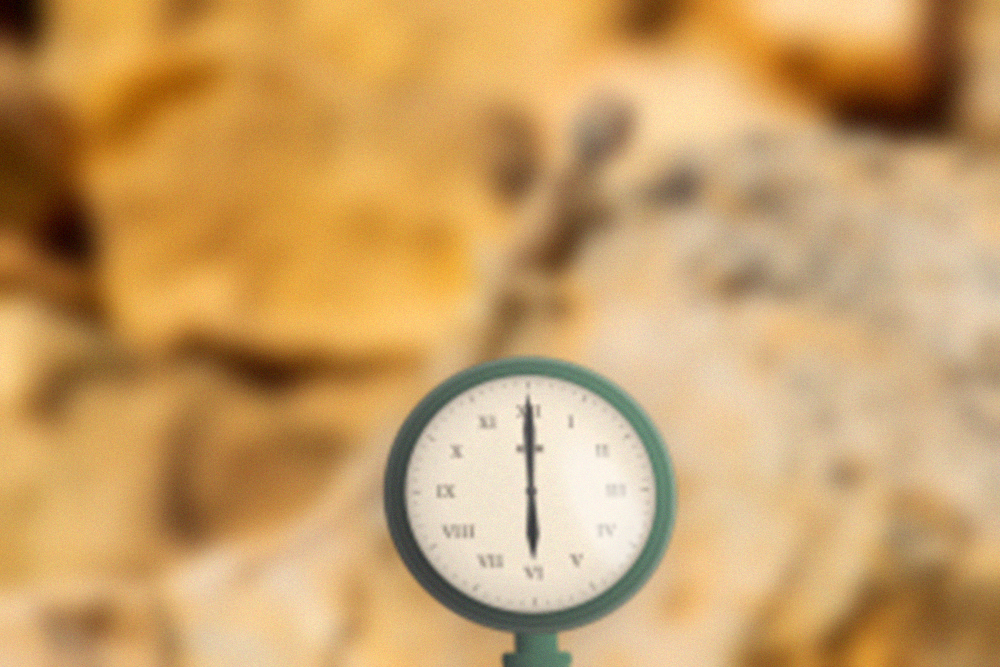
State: 6:00
